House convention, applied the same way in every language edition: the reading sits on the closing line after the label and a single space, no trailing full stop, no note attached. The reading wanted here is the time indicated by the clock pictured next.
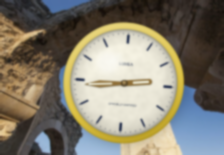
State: 2:44
